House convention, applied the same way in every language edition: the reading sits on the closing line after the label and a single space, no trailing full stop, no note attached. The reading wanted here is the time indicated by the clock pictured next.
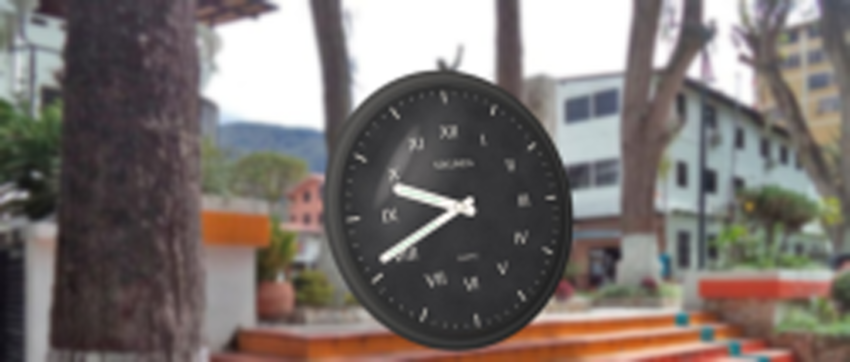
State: 9:41
